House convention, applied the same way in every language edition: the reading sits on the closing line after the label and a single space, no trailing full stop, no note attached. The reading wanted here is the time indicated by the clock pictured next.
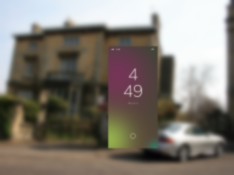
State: 4:49
